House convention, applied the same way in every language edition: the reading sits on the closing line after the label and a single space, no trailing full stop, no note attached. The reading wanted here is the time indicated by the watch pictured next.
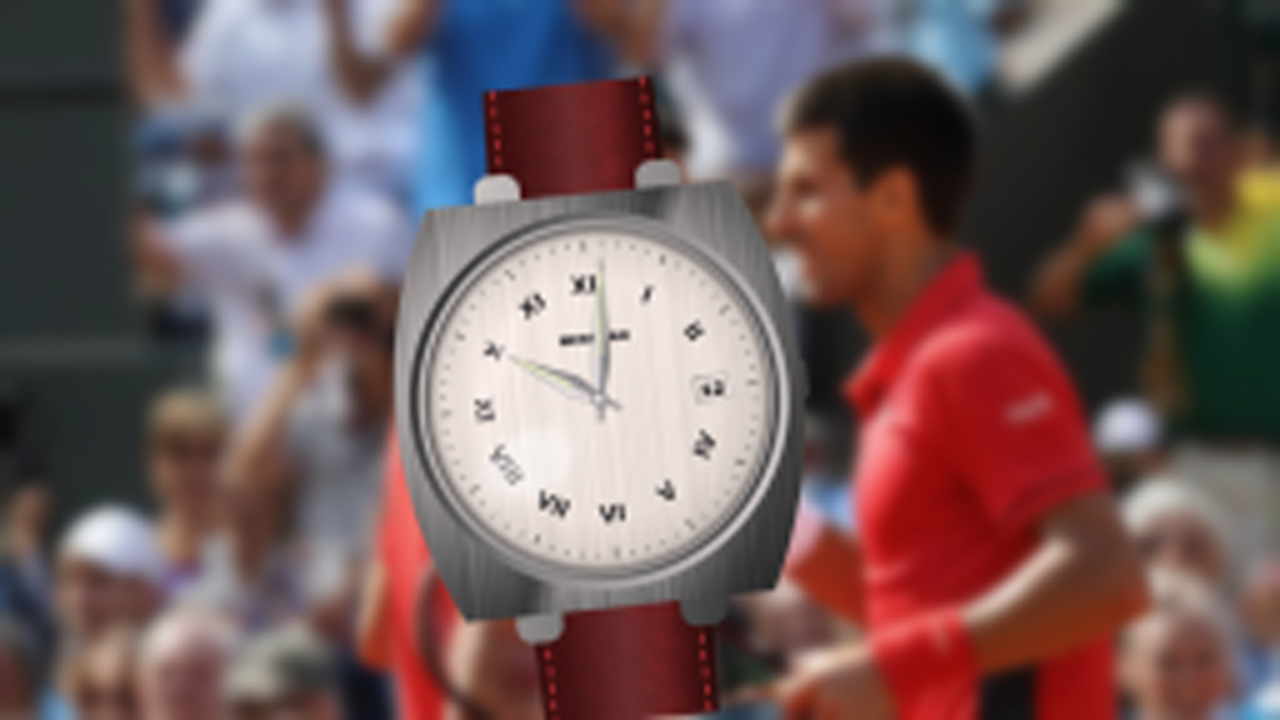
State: 10:01
